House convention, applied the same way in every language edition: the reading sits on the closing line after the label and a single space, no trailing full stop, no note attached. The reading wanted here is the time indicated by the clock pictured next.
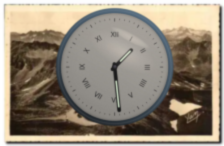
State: 1:29
